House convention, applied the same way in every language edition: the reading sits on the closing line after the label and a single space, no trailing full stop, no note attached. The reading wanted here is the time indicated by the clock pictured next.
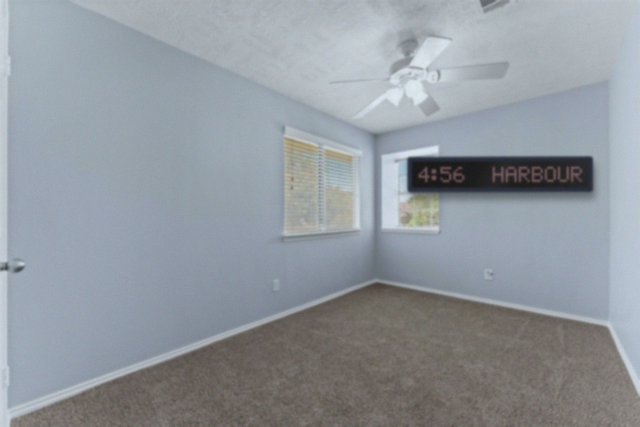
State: 4:56
